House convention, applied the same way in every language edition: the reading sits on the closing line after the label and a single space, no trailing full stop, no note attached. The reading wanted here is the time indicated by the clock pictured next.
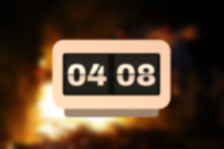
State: 4:08
